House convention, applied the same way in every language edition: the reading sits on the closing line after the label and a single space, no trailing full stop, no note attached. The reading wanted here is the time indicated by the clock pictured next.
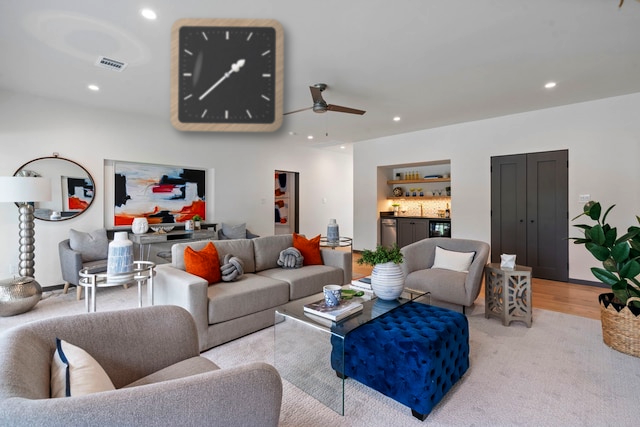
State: 1:38
